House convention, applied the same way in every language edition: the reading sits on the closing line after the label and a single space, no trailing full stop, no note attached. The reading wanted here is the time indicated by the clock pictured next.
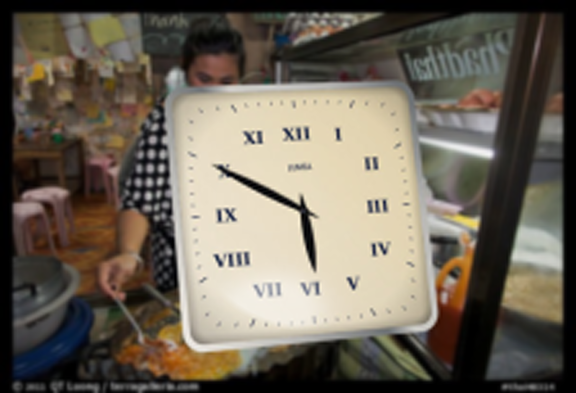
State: 5:50
